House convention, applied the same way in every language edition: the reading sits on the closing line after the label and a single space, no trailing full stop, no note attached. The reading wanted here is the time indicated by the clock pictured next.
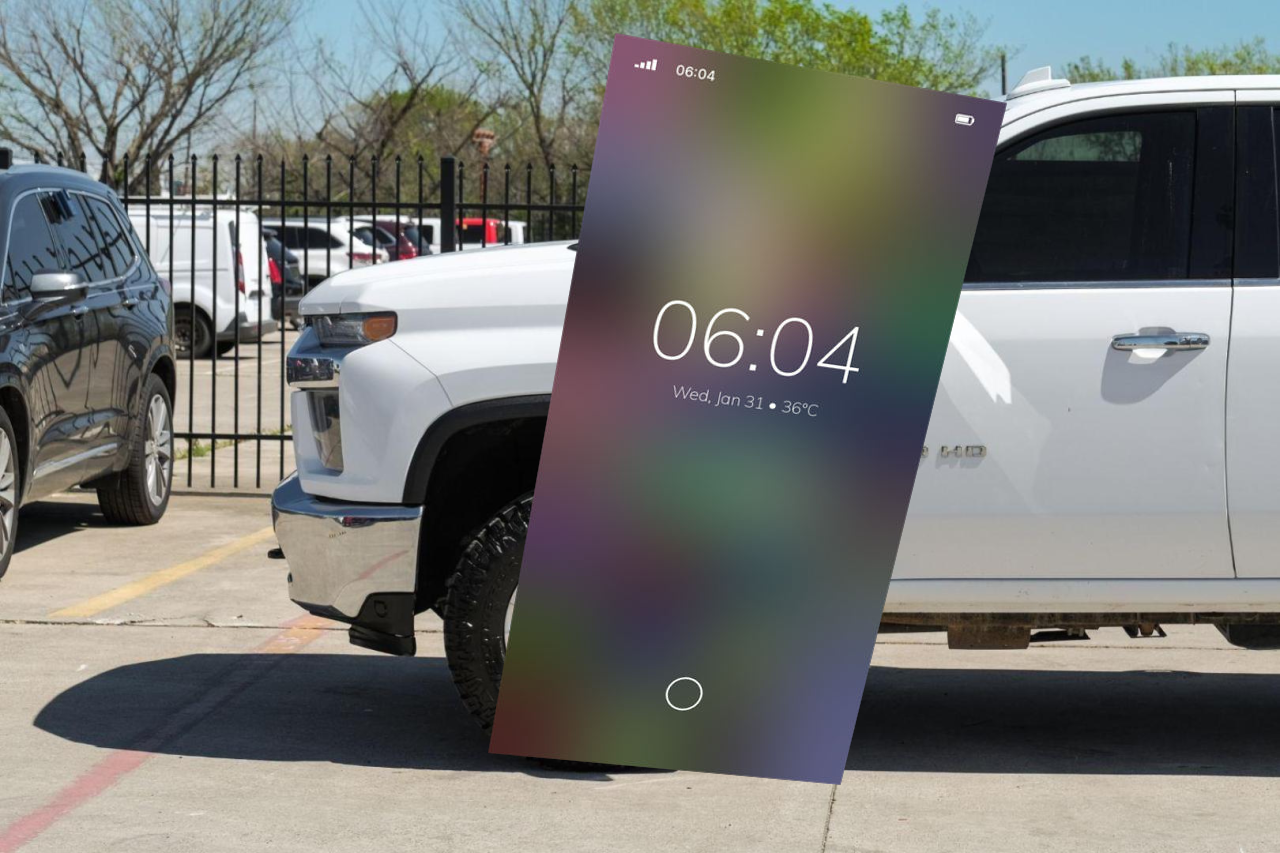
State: 6:04
